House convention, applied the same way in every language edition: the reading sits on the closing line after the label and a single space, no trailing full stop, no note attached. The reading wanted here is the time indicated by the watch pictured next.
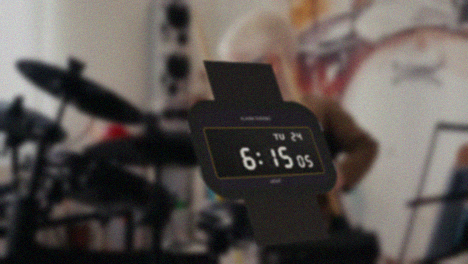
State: 6:15:05
